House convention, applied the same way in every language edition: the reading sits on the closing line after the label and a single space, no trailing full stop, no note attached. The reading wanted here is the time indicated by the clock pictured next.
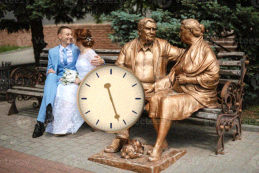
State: 11:27
